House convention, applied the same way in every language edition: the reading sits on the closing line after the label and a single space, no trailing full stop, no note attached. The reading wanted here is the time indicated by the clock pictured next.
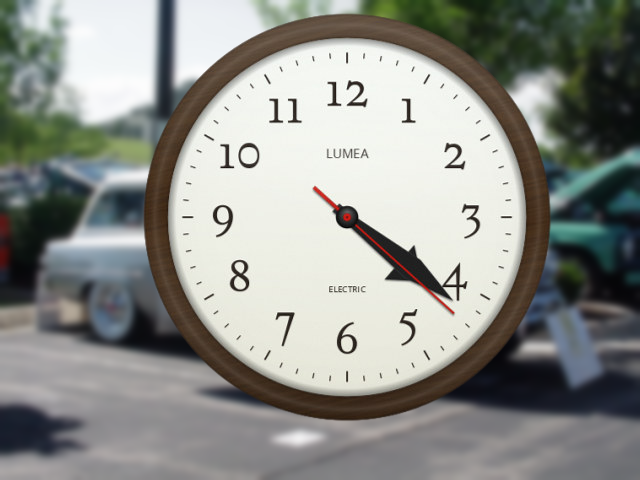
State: 4:21:22
